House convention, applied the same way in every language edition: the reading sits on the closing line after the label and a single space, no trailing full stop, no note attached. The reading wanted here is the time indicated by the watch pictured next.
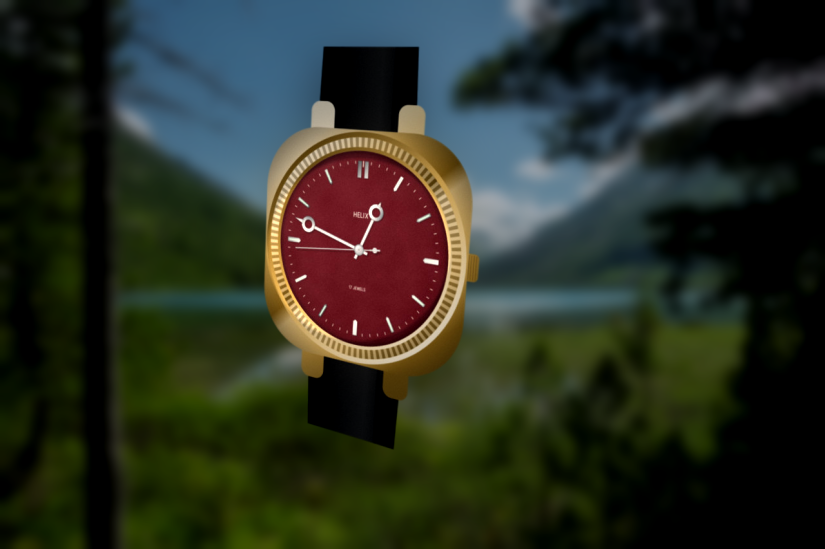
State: 12:47:44
